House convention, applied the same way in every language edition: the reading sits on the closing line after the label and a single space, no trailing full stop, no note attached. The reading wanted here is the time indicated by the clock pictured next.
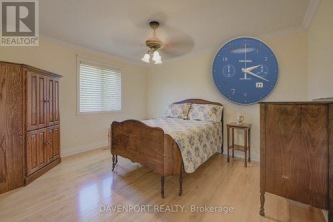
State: 2:19
